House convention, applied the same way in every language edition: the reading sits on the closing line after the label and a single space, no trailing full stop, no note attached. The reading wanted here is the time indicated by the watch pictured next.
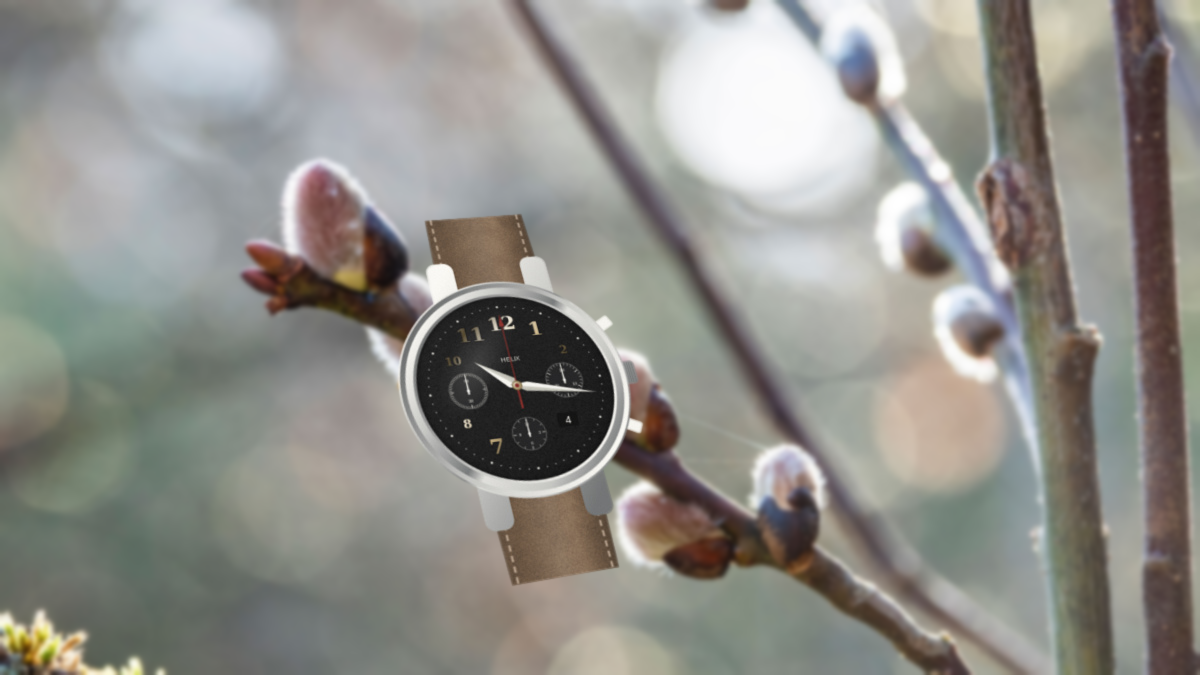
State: 10:17
